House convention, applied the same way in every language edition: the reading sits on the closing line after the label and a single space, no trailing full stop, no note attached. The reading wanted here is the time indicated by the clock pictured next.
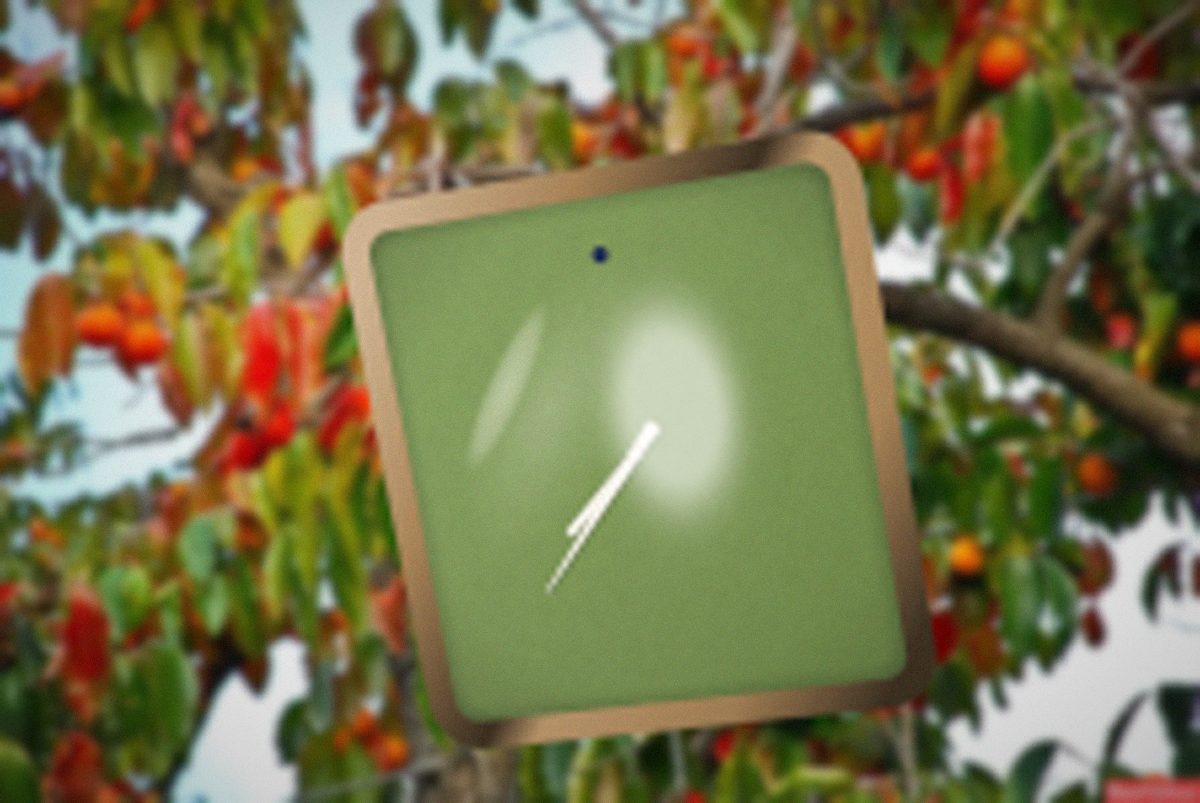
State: 7:37
